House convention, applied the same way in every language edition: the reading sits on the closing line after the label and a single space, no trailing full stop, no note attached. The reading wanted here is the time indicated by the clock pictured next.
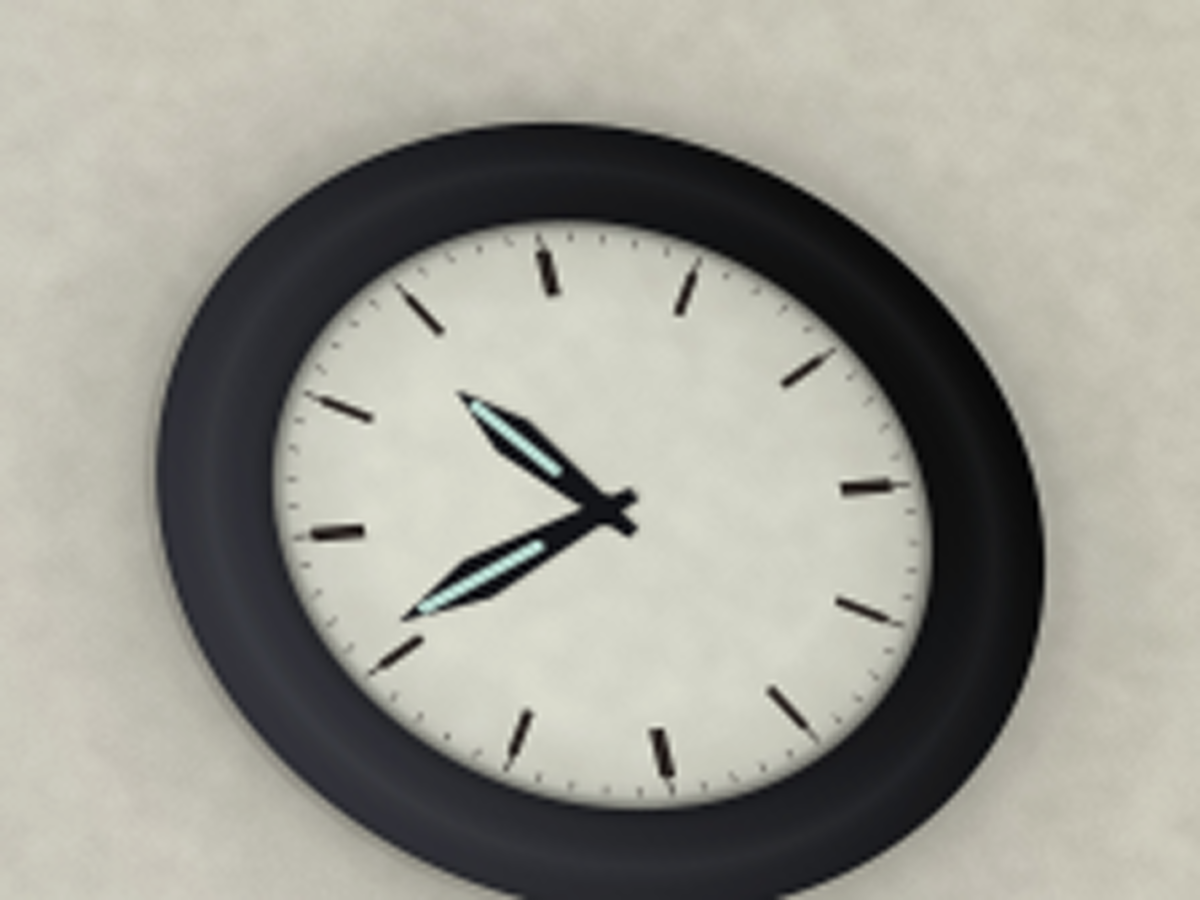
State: 10:41
